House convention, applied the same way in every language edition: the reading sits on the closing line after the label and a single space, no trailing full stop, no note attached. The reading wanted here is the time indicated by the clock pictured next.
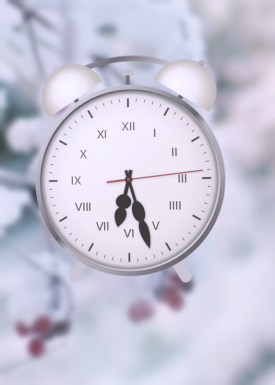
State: 6:27:14
